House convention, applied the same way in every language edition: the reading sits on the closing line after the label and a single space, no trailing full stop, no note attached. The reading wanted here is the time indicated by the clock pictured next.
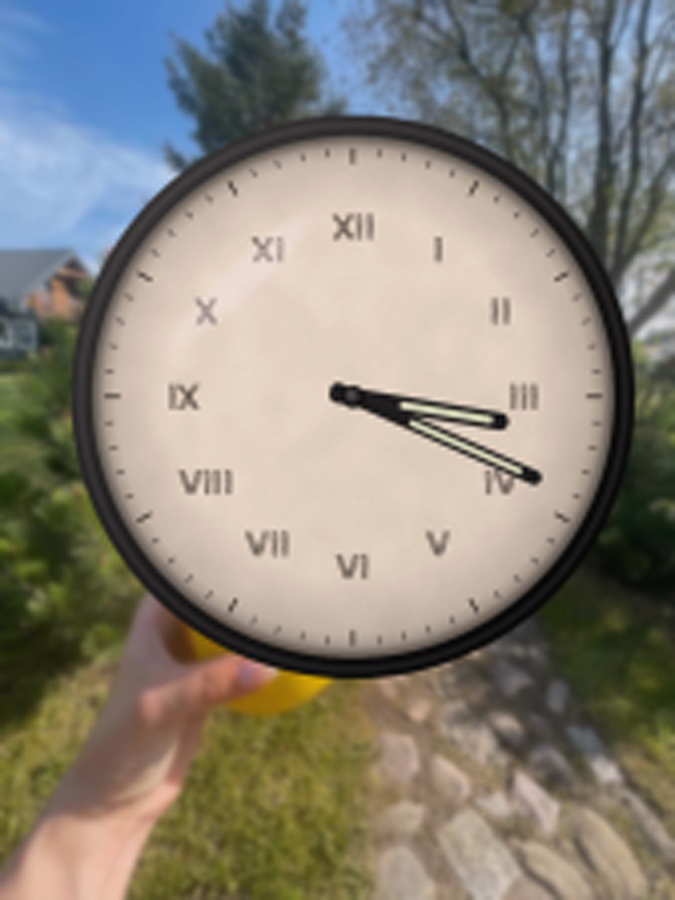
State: 3:19
